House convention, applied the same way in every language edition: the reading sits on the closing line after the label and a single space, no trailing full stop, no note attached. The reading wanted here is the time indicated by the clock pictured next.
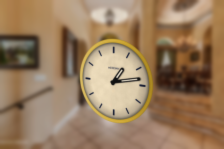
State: 1:13
